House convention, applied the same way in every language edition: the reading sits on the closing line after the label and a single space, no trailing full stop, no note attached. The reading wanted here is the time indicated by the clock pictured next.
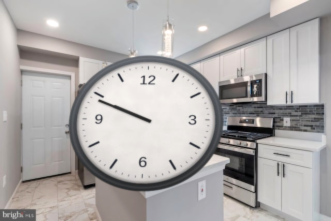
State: 9:49
